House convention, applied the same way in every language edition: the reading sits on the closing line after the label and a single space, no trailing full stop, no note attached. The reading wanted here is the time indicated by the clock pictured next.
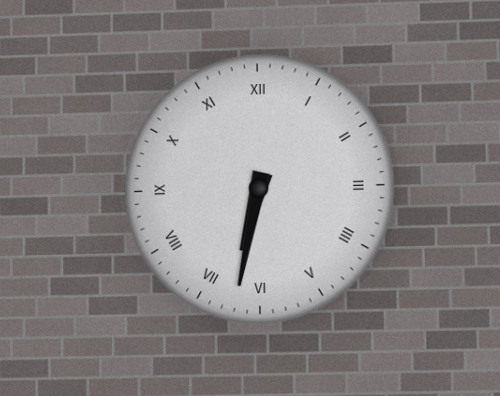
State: 6:32
